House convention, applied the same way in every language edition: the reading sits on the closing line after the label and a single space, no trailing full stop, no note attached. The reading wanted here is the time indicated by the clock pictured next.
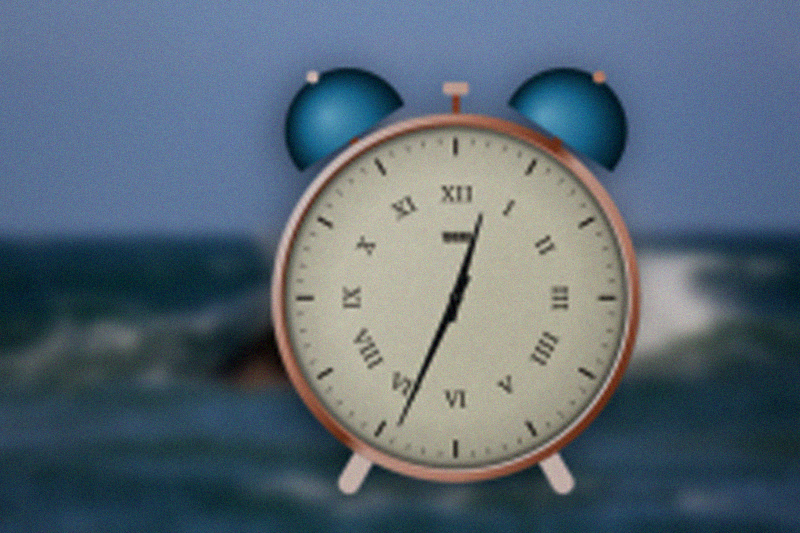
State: 12:34
